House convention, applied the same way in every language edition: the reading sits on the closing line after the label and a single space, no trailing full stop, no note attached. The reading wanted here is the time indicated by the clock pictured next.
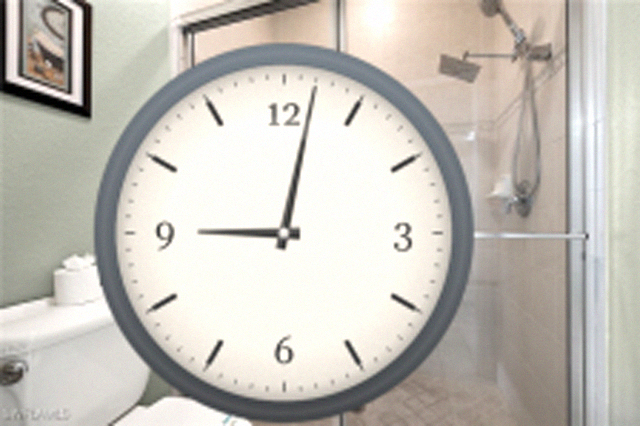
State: 9:02
